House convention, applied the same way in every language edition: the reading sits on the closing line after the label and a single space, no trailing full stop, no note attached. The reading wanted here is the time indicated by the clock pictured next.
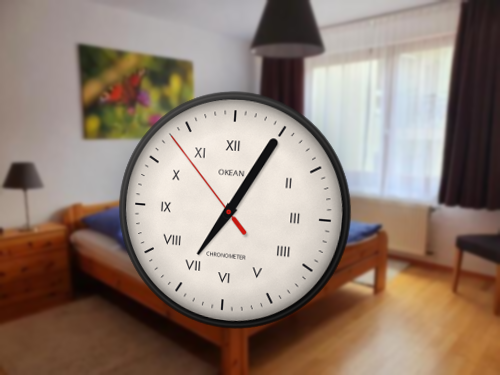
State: 7:04:53
